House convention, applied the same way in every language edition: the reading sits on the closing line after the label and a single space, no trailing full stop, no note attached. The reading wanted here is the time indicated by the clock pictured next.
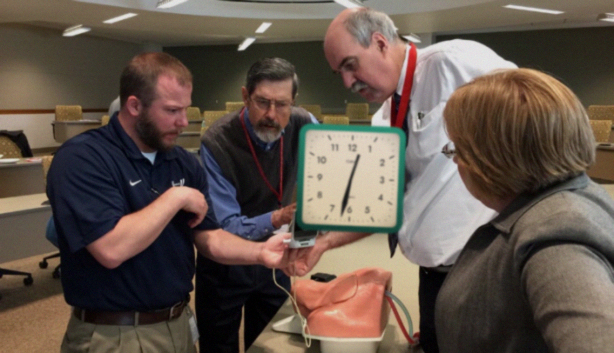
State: 12:32
